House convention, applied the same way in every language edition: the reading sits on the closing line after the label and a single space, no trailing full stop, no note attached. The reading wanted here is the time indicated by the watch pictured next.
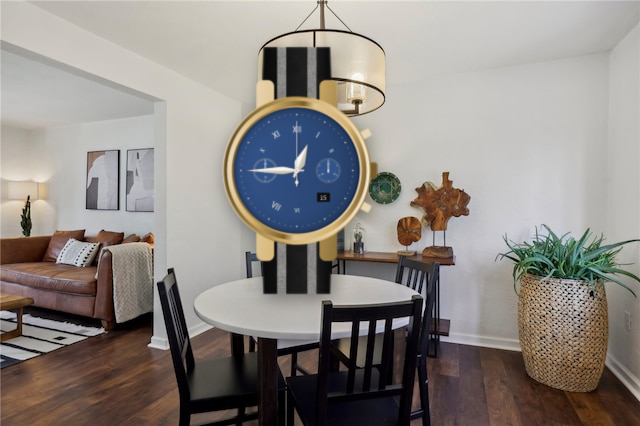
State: 12:45
